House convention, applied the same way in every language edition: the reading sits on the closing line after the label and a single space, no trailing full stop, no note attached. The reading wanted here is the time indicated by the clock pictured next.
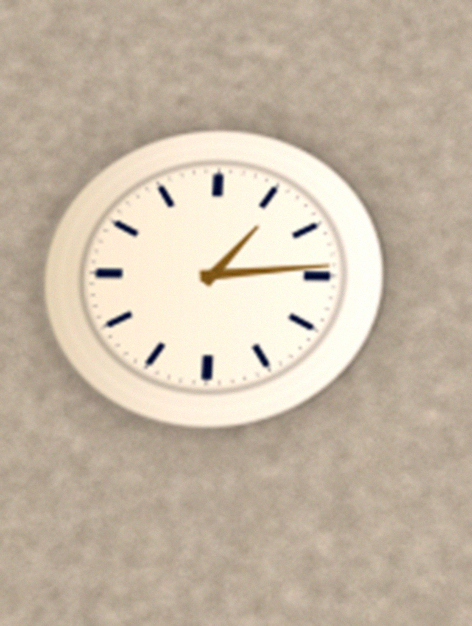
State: 1:14
